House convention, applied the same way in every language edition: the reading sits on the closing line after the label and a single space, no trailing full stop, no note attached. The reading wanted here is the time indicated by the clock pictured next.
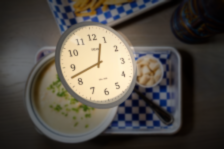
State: 12:42
